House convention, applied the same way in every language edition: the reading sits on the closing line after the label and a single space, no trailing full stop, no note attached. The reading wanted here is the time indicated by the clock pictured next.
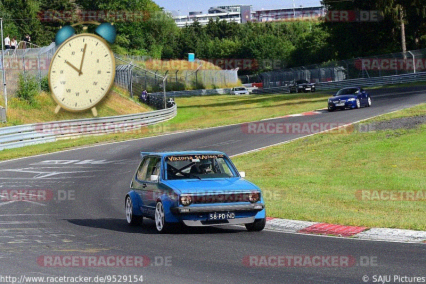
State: 10:01
